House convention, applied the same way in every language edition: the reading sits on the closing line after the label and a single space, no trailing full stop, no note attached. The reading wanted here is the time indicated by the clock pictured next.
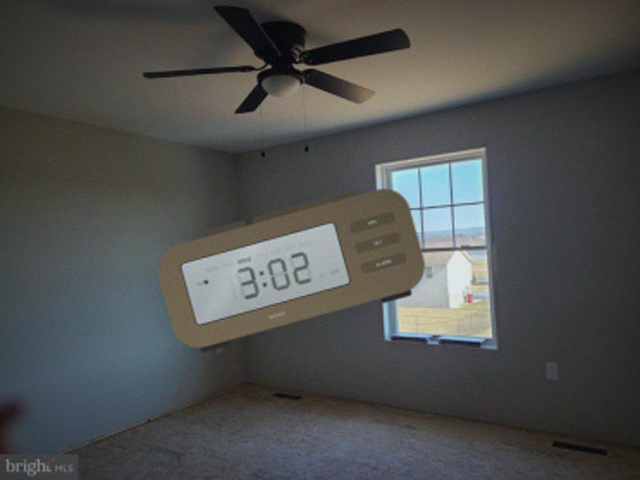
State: 3:02
